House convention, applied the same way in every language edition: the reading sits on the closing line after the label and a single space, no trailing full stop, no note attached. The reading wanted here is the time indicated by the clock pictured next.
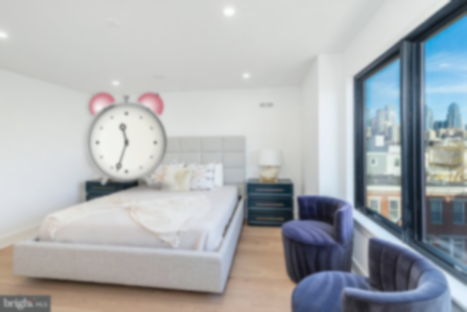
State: 11:33
